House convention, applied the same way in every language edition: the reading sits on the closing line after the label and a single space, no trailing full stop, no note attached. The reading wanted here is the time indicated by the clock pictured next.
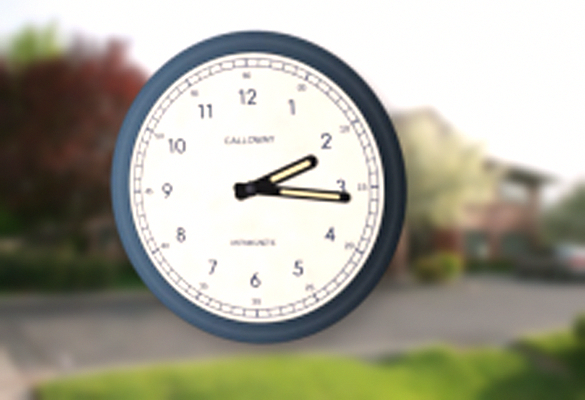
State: 2:16
